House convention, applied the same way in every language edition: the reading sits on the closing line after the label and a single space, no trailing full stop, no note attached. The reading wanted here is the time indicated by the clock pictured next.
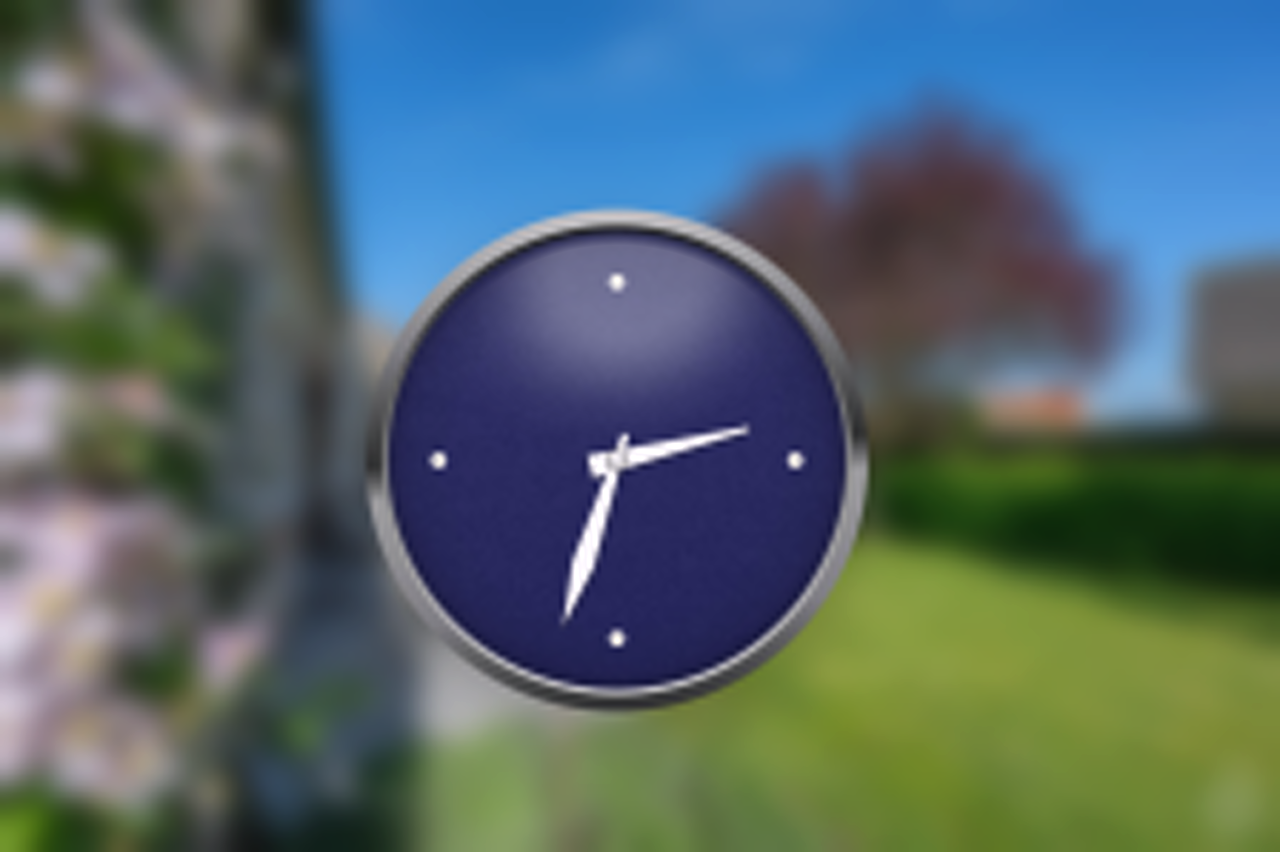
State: 2:33
